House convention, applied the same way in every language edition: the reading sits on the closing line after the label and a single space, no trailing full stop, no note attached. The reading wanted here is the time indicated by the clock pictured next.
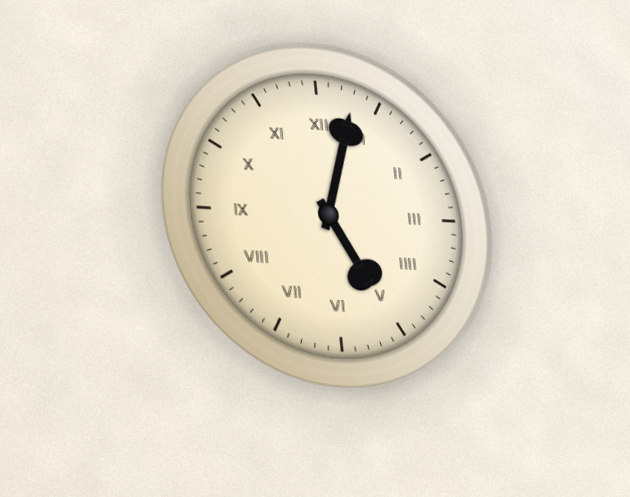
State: 5:03
